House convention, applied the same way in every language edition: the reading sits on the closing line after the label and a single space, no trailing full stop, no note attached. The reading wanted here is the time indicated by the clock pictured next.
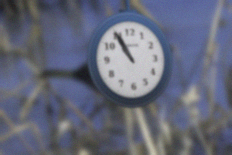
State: 10:55
